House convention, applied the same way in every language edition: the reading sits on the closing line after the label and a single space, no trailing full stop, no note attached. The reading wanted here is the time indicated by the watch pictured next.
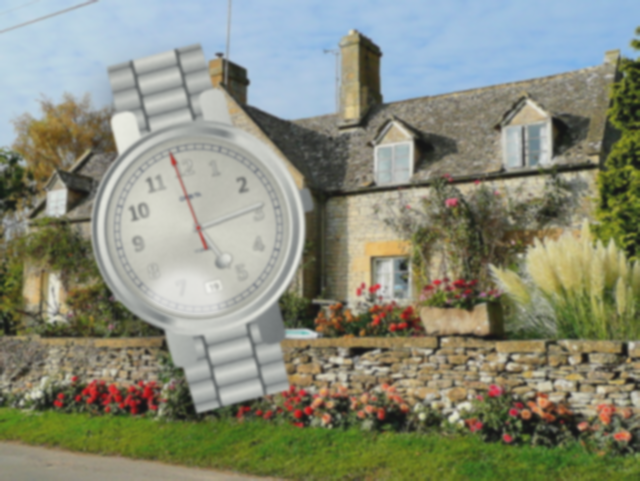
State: 5:13:59
